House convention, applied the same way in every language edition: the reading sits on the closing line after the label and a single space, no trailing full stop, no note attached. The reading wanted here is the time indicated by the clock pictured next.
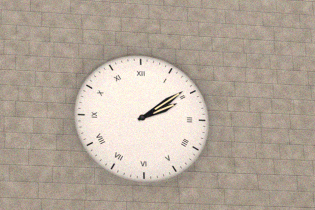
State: 2:09
